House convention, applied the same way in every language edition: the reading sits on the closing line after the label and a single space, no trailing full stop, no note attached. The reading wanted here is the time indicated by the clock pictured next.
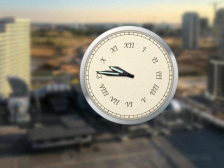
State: 9:46
